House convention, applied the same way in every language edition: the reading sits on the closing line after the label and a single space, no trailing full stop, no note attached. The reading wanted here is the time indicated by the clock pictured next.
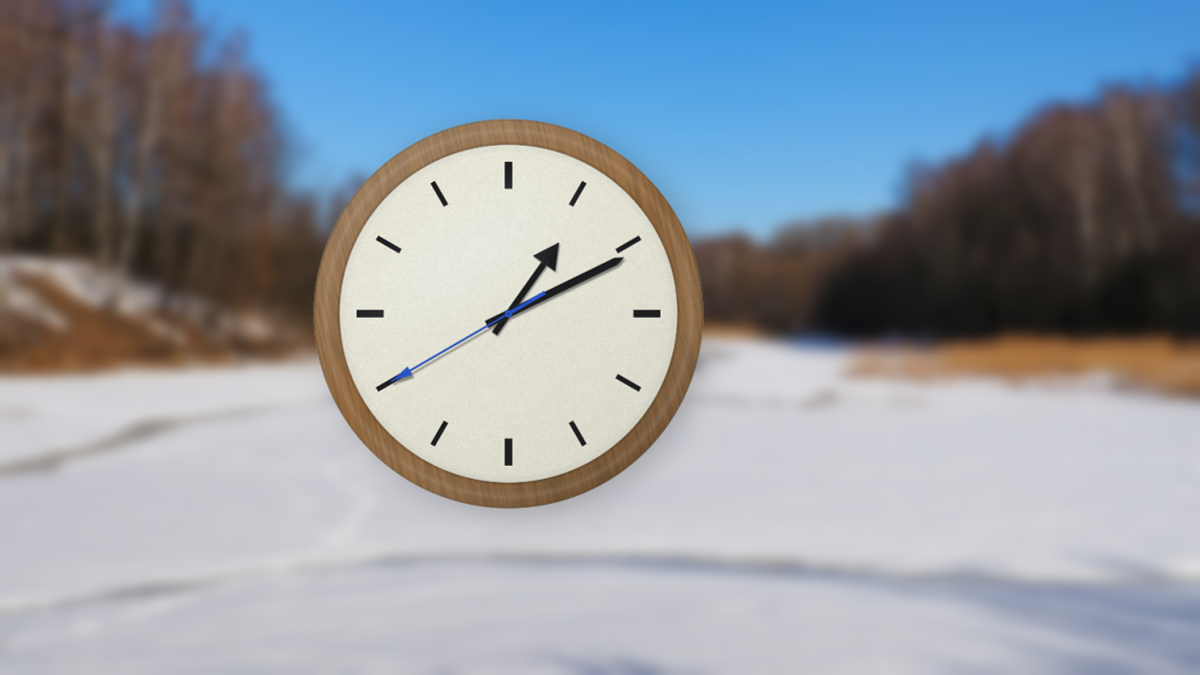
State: 1:10:40
